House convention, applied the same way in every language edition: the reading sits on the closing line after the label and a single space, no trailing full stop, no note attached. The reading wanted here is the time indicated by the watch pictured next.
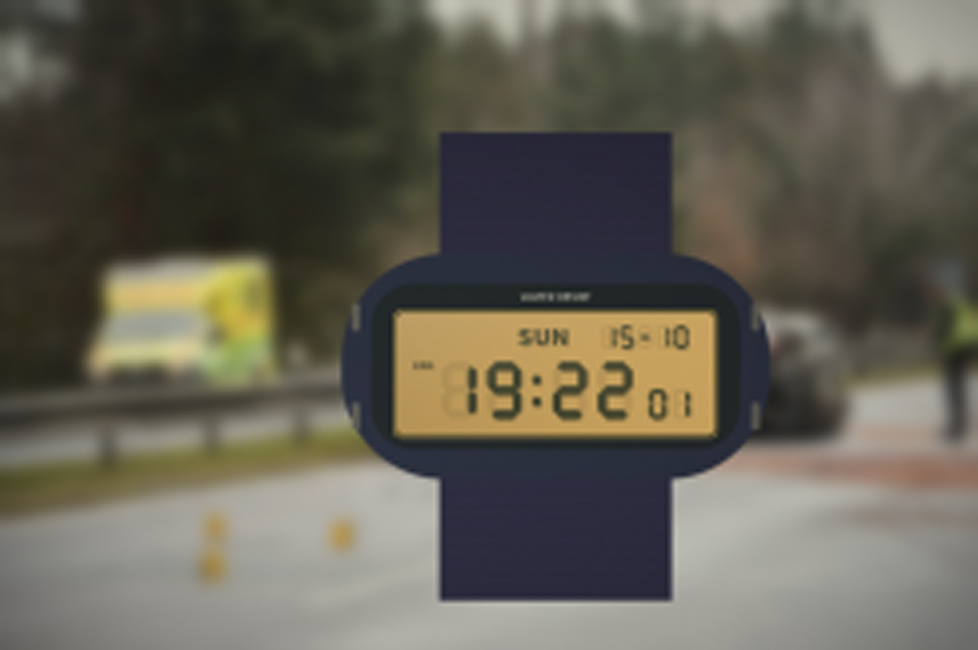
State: 19:22:01
